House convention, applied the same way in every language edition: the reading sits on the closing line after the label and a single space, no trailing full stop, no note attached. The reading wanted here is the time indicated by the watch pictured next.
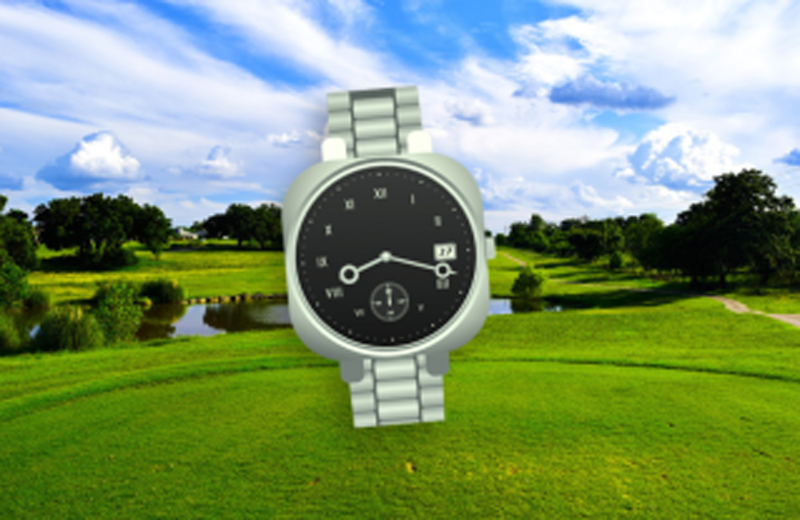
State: 8:18
